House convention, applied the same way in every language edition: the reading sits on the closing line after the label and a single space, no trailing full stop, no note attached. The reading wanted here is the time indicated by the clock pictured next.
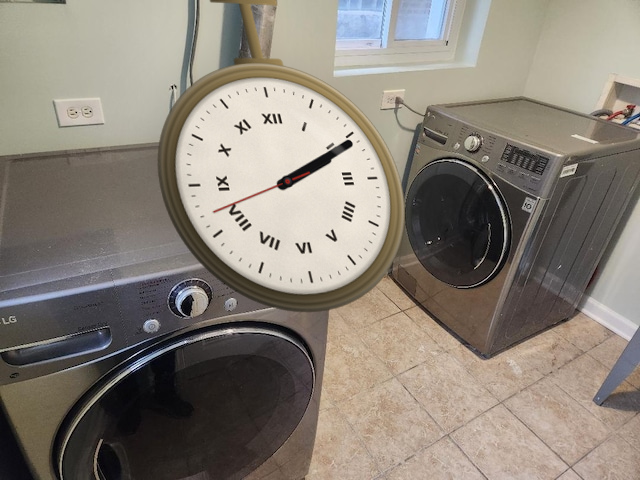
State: 2:10:42
